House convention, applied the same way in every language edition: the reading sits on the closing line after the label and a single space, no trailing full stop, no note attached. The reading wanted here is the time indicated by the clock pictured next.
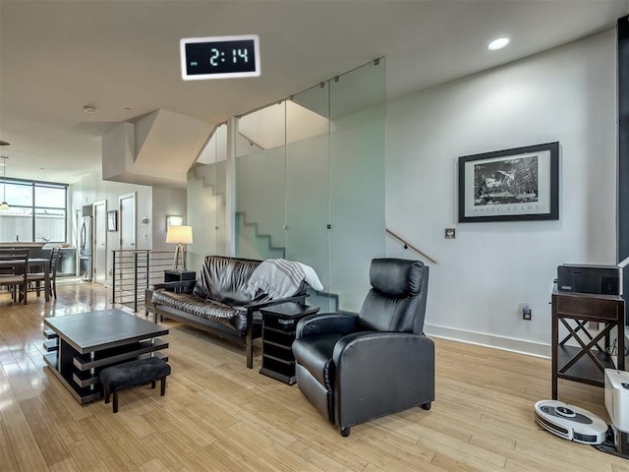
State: 2:14
